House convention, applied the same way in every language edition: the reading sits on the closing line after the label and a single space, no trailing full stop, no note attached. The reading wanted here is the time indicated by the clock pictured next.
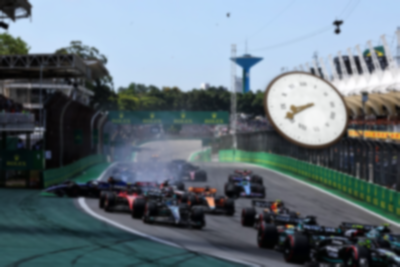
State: 8:41
